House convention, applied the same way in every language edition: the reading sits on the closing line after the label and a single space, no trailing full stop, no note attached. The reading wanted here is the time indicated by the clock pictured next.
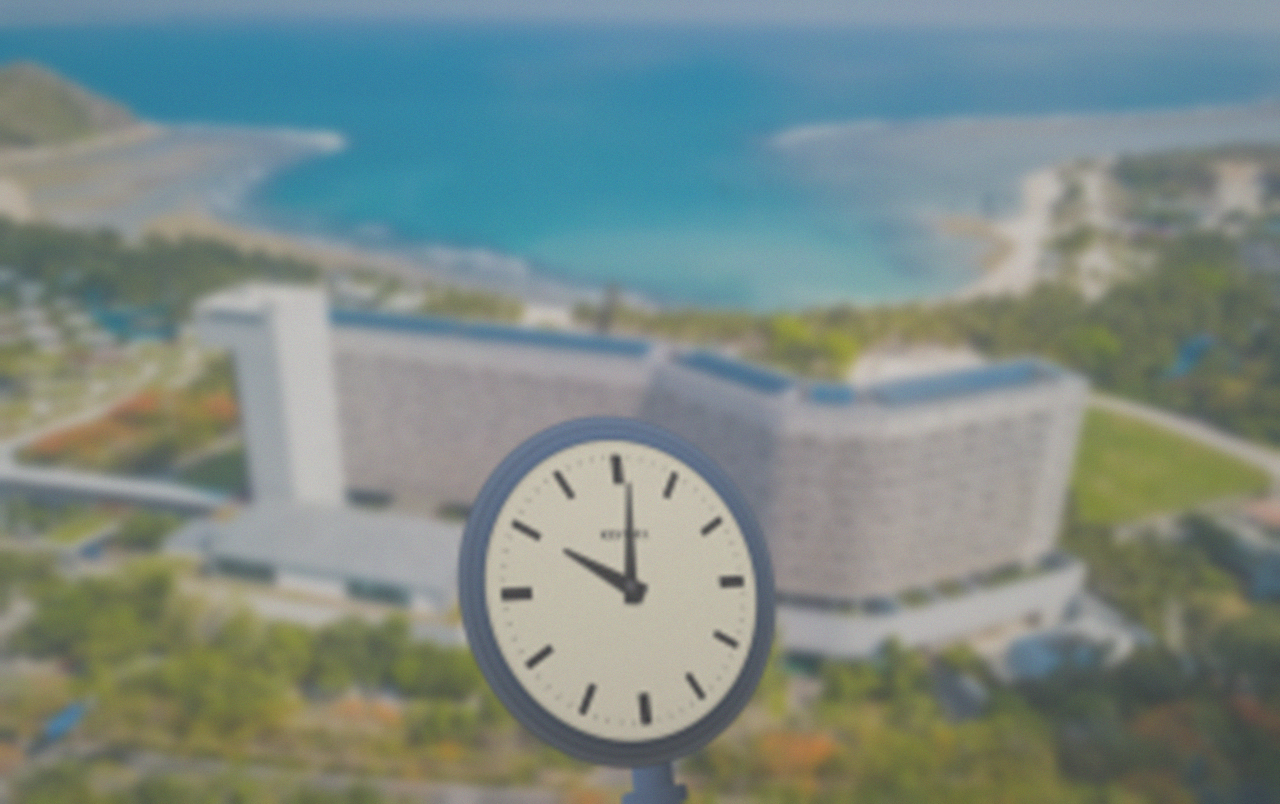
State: 10:01
